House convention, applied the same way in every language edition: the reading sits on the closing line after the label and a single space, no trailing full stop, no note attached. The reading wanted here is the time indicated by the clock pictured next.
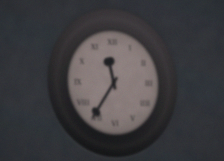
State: 11:36
